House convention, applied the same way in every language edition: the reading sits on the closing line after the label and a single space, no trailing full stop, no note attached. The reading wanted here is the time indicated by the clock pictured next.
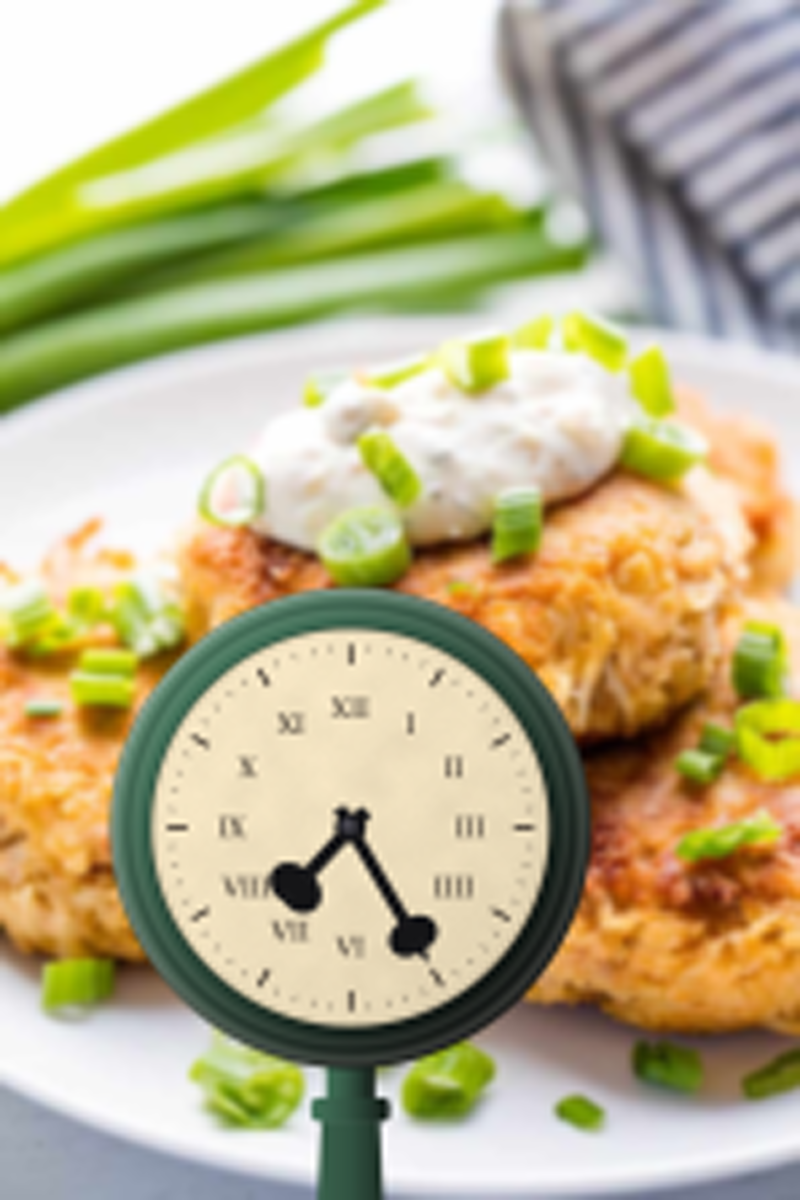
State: 7:25
